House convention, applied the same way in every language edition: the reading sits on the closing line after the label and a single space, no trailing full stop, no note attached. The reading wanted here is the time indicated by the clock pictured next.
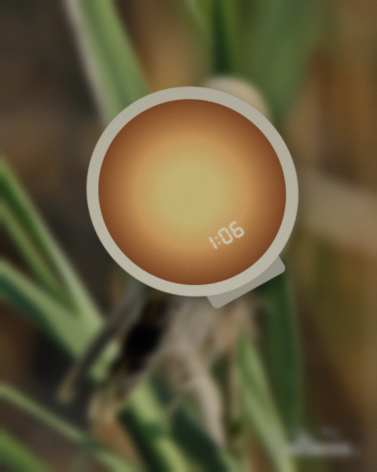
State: 1:06
